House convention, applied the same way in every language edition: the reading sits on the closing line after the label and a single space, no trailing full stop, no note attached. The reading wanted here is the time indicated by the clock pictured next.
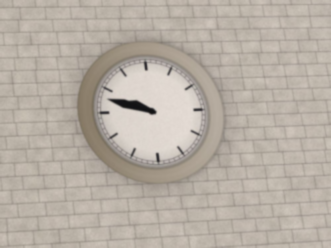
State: 9:48
